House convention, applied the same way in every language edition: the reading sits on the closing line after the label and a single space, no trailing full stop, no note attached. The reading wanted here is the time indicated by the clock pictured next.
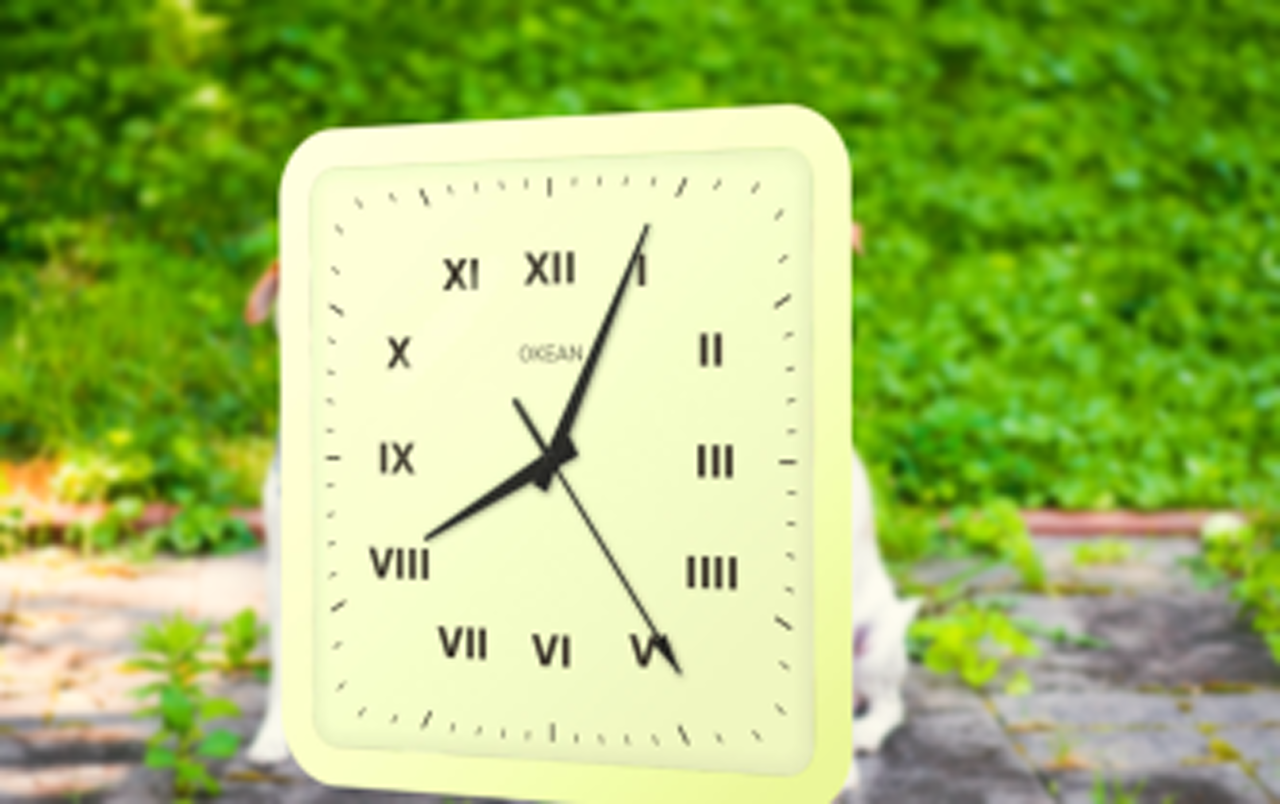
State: 8:04:24
